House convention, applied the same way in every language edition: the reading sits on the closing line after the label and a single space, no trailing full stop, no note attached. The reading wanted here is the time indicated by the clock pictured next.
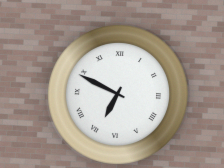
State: 6:49
